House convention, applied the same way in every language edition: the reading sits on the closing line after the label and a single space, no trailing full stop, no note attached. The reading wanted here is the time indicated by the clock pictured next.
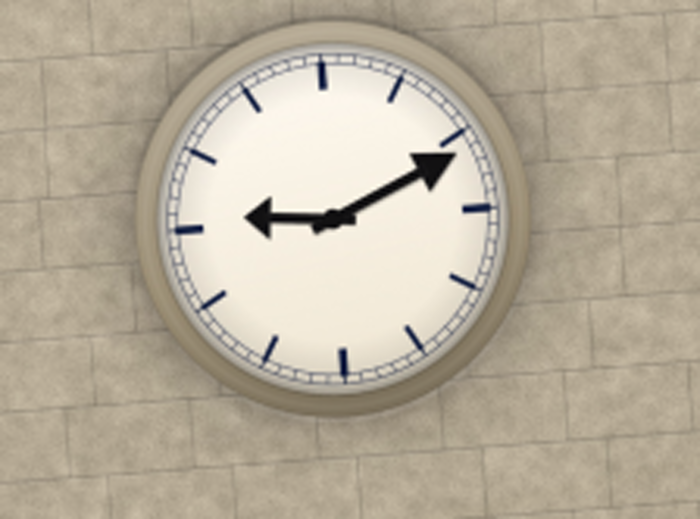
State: 9:11
